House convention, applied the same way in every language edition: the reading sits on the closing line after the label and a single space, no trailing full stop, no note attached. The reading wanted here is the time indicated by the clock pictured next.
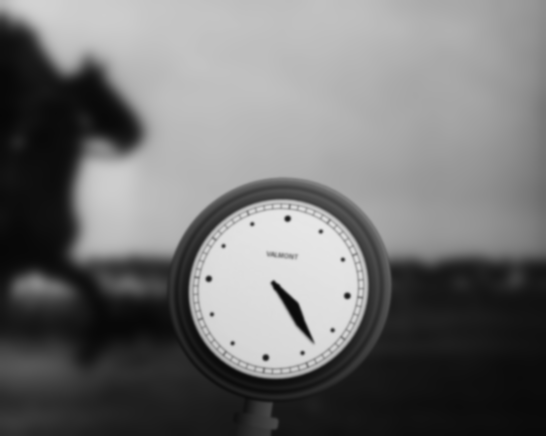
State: 4:23
